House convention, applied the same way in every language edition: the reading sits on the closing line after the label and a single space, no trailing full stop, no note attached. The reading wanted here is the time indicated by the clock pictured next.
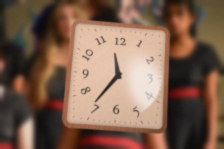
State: 11:36
